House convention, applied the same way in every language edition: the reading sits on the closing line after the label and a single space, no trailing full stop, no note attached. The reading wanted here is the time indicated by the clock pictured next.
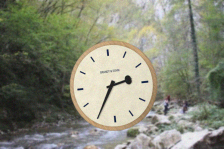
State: 2:35
